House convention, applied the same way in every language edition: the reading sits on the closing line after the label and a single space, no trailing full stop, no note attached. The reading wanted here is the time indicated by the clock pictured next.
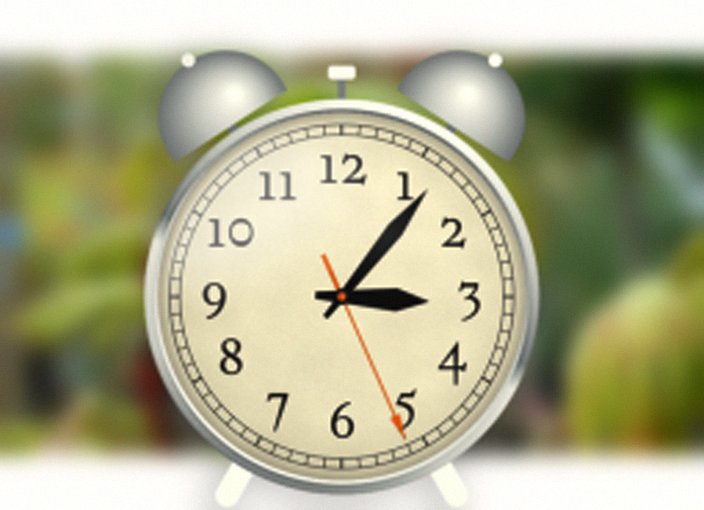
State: 3:06:26
